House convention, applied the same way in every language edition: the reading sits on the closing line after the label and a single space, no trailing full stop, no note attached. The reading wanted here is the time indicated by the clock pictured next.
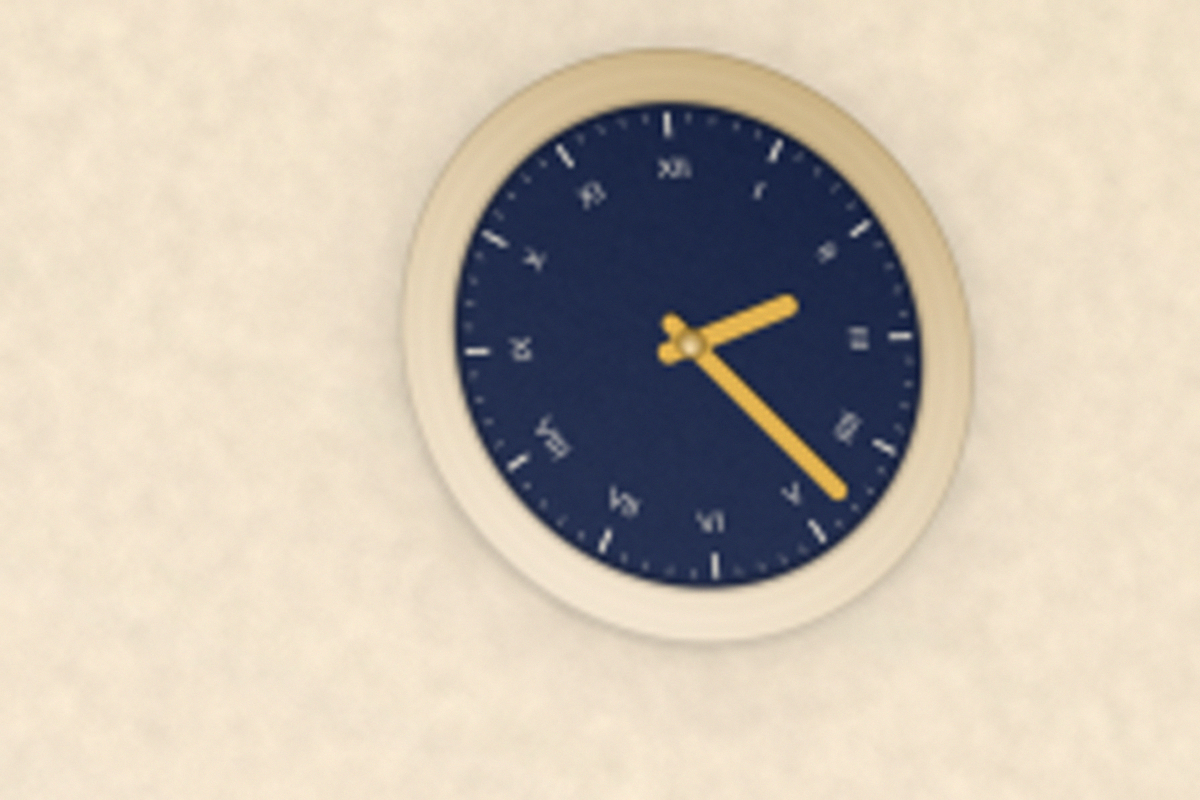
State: 2:23
